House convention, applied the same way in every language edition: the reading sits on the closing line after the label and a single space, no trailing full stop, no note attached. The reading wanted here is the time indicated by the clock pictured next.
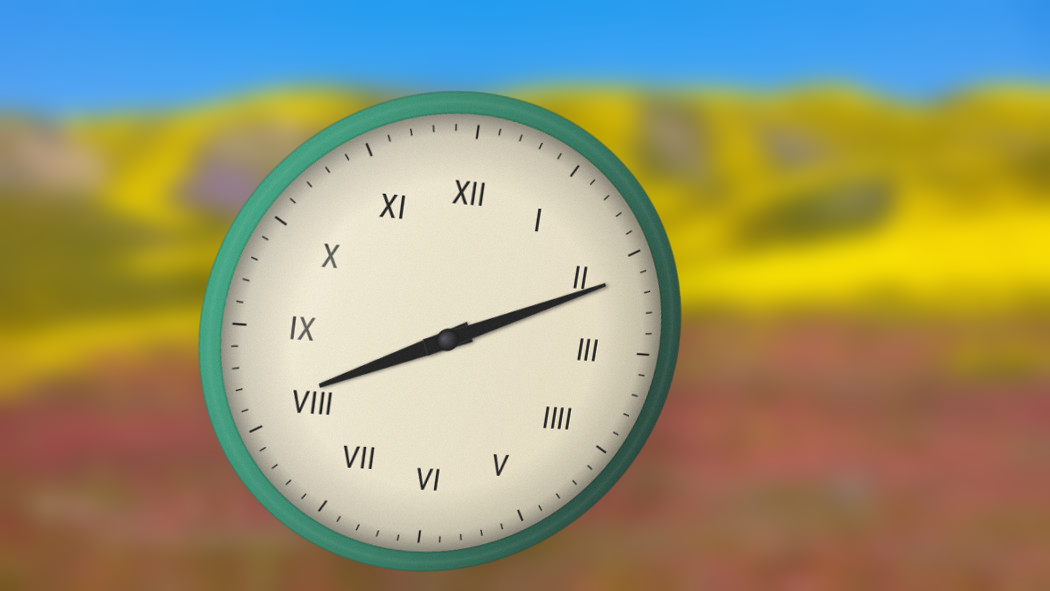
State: 8:11
